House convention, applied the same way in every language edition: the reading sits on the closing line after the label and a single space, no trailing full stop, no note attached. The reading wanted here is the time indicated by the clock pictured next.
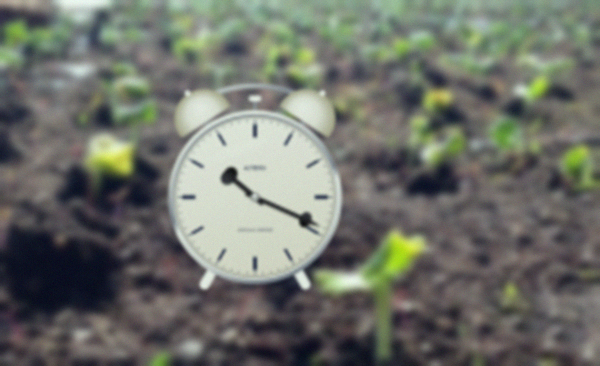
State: 10:19
